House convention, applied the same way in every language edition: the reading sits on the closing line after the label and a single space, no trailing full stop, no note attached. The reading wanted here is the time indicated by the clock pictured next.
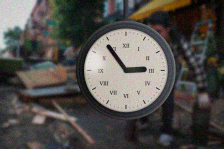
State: 2:54
